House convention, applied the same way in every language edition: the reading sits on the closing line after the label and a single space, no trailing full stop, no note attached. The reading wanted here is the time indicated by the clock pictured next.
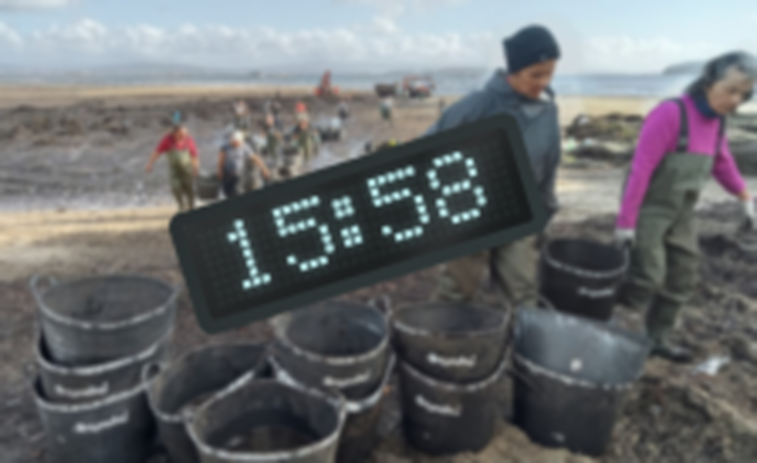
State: 15:58
